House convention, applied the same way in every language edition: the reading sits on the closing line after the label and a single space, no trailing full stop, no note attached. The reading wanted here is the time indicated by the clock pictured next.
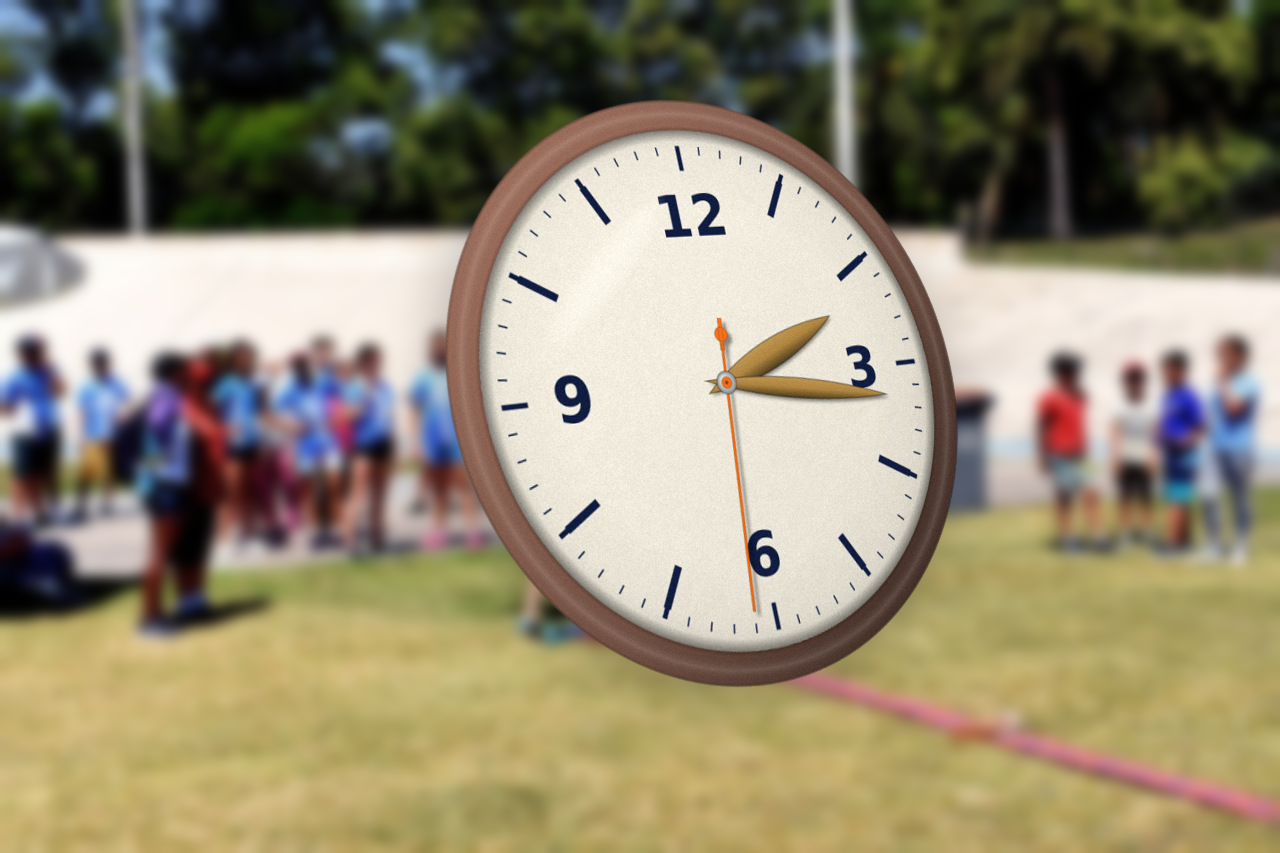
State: 2:16:31
